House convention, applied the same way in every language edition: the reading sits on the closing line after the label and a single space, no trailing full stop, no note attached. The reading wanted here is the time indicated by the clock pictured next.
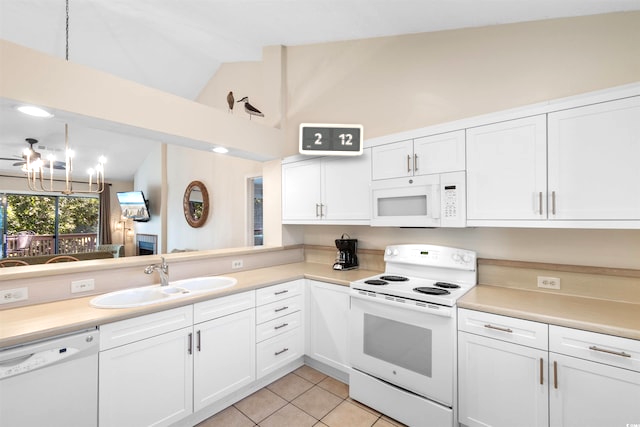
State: 2:12
